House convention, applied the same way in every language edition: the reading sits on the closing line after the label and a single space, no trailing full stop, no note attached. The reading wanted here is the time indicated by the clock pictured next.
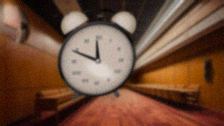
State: 11:49
